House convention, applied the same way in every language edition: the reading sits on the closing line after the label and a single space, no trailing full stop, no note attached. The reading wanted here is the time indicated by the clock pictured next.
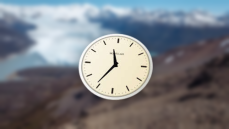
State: 11:36
